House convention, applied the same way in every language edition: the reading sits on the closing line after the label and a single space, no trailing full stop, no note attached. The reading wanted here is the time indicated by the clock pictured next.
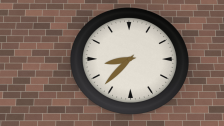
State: 8:37
